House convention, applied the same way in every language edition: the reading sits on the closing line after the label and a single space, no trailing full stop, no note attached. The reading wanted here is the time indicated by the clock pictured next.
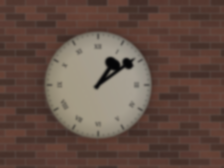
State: 1:09
